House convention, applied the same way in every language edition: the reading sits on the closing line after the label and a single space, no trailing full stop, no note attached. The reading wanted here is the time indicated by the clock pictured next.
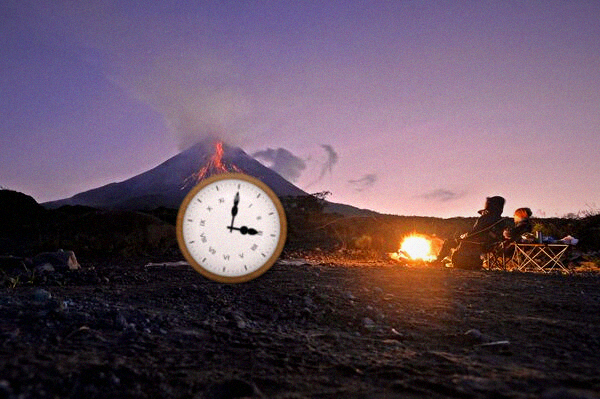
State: 3:00
